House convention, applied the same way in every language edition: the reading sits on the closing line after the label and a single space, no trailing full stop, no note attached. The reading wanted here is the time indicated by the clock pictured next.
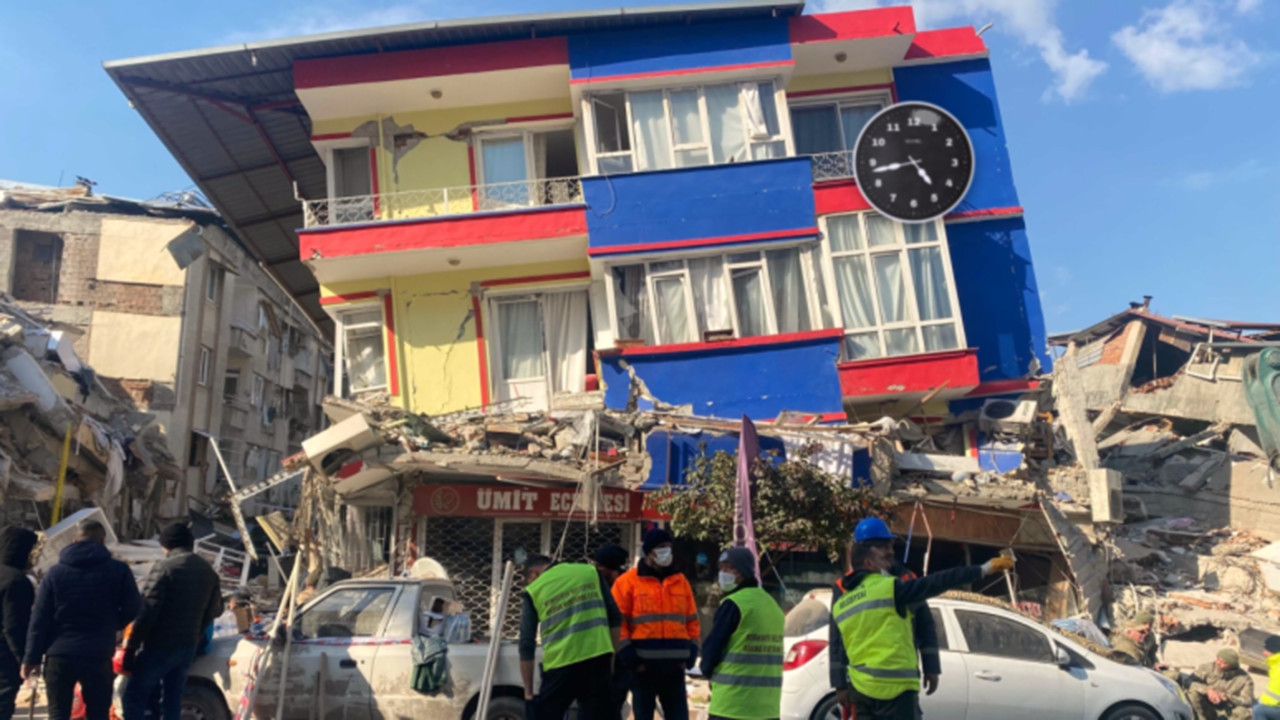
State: 4:43
